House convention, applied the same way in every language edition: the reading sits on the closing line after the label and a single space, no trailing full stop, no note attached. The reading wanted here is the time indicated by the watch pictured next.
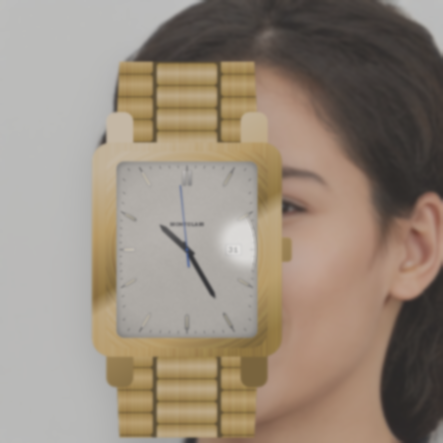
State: 10:24:59
